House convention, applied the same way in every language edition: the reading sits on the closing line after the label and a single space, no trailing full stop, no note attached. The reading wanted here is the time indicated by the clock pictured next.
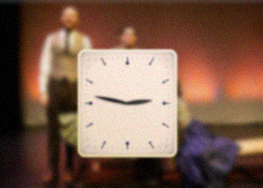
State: 2:47
